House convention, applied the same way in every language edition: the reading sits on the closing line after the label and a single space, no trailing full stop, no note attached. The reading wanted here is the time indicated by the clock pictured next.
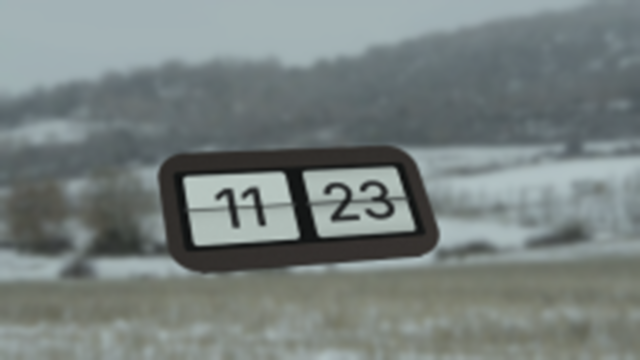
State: 11:23
